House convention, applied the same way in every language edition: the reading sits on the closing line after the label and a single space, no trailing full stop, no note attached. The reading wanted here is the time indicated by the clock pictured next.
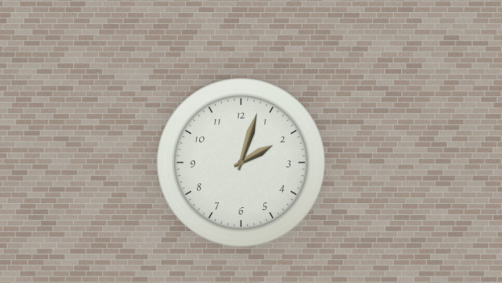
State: 2:03
